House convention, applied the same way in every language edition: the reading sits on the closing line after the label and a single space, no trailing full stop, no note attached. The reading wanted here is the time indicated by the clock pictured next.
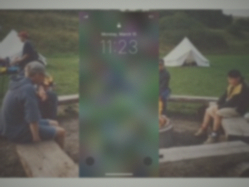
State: 11:23
